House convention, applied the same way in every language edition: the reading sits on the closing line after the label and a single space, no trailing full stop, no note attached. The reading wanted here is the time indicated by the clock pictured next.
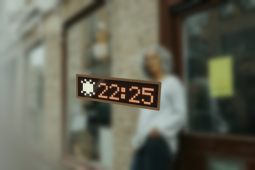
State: 22:25
